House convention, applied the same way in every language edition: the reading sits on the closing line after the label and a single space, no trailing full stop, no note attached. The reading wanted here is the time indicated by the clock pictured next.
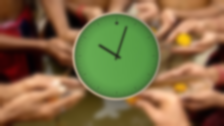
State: 10:03
